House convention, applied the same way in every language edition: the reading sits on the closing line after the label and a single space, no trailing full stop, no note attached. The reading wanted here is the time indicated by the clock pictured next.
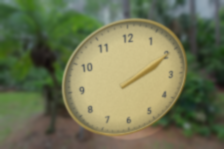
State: 2:10
